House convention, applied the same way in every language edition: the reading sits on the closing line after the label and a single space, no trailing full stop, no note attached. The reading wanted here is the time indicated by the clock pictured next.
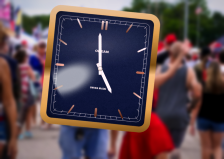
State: 4:59
